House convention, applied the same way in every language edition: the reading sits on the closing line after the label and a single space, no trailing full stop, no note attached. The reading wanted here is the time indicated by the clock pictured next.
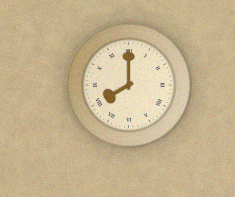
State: 8:00
